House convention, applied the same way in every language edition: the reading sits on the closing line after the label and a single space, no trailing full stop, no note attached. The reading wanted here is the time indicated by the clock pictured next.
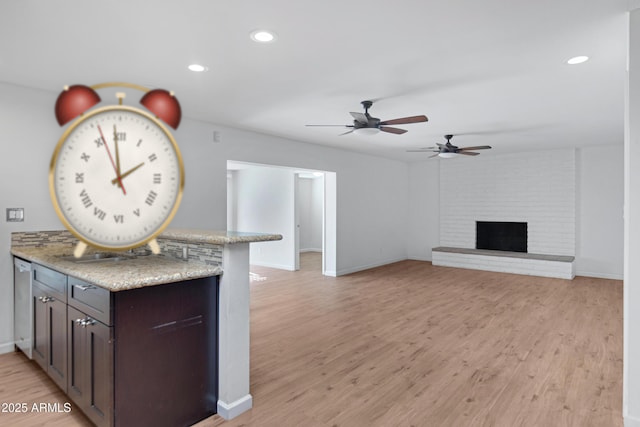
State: 1:58:56
